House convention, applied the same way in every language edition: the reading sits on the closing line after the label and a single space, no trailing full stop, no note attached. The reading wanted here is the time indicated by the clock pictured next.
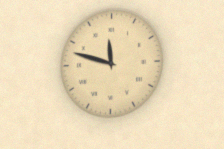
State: 11:48
